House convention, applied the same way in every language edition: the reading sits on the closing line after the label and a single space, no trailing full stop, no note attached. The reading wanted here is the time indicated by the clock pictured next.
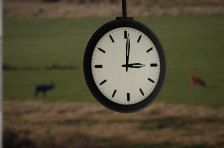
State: 3:01
